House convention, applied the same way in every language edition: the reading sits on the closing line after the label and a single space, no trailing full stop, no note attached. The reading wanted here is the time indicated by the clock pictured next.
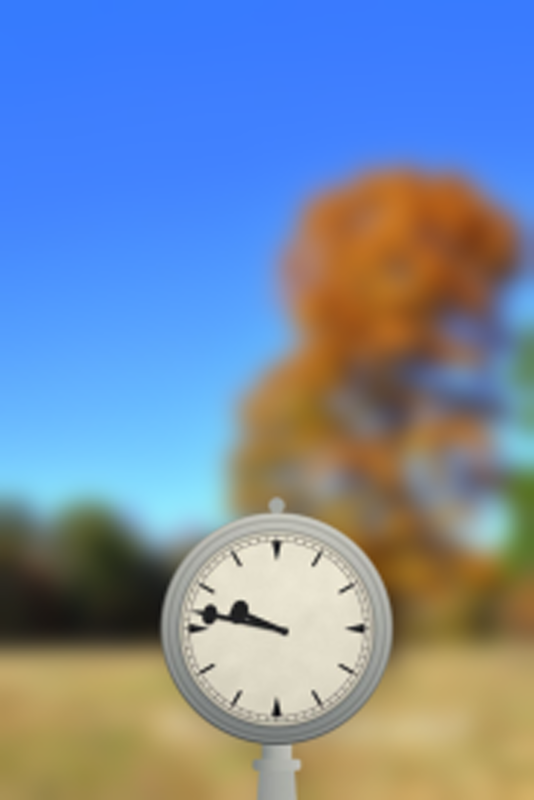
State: 9:47
